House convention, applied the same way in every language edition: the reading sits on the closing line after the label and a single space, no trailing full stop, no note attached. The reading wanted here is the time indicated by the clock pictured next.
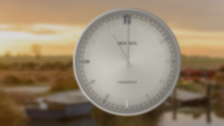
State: 11:00
